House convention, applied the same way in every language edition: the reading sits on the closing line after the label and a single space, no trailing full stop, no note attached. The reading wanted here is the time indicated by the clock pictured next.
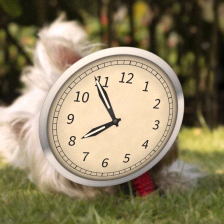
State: 7:54
